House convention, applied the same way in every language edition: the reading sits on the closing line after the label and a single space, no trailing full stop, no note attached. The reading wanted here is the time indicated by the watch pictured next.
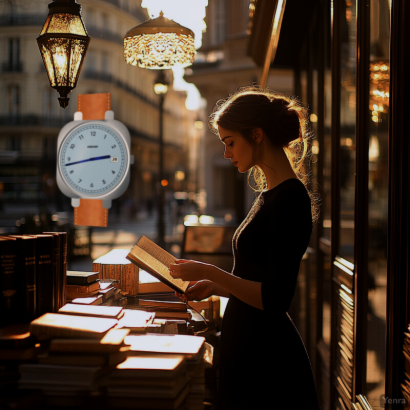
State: 2:43
